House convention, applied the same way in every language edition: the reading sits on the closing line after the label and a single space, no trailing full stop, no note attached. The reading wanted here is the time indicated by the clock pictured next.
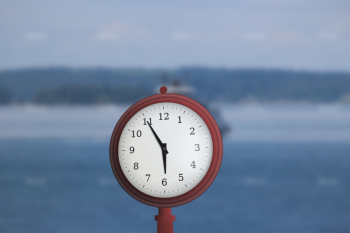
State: 5:55
